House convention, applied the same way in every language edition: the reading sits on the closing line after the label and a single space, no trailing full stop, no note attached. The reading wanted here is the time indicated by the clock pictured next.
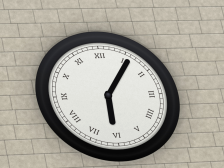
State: 6:06
